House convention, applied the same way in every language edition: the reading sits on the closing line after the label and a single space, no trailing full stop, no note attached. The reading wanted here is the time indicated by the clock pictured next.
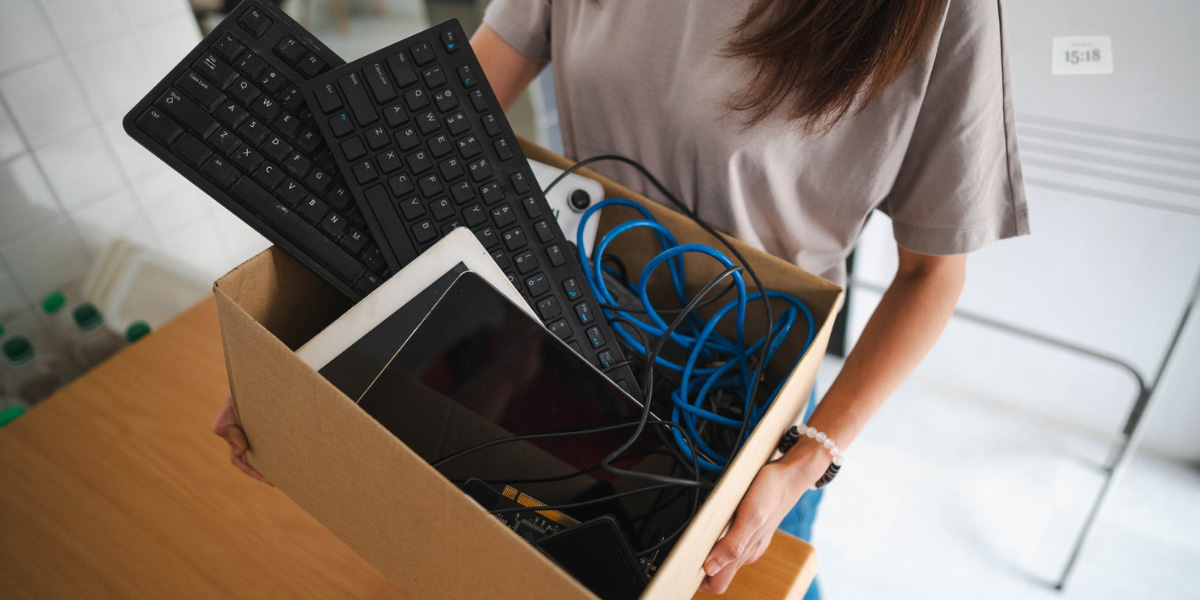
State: 15:18
